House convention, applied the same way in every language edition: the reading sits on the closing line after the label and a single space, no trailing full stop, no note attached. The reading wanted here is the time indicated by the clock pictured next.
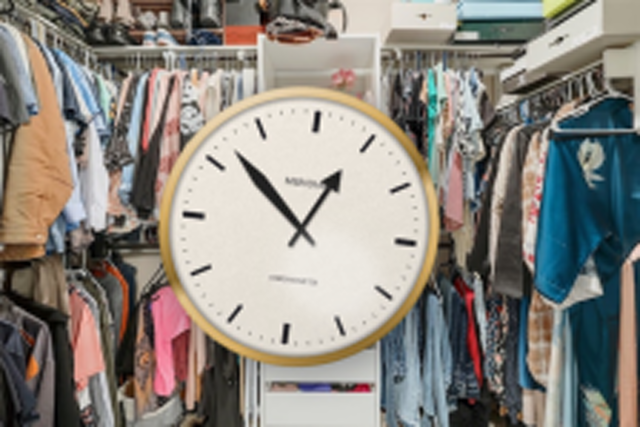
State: 12:52
